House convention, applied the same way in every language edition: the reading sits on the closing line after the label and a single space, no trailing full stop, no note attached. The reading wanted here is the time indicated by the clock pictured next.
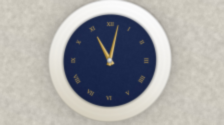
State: 11:02
